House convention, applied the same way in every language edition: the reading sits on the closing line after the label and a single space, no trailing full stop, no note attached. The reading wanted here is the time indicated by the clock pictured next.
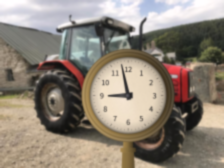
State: 8:58
